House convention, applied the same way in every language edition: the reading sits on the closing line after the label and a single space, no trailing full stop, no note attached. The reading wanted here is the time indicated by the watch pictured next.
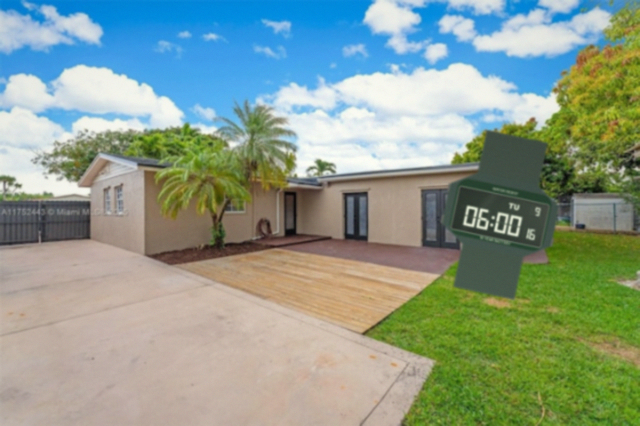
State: 6:00
